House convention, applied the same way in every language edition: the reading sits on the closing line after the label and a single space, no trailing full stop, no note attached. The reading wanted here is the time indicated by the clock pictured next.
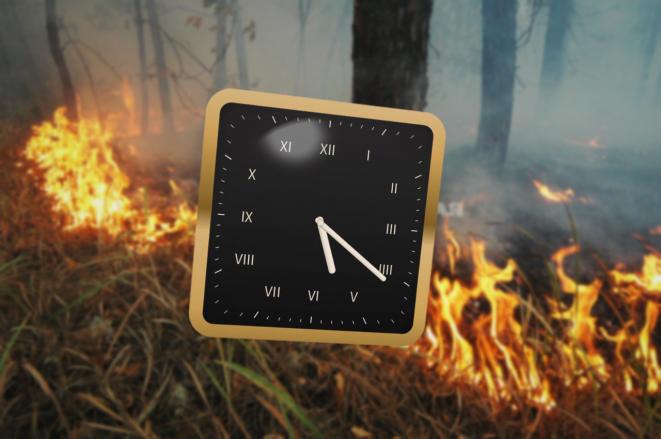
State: 5:21
